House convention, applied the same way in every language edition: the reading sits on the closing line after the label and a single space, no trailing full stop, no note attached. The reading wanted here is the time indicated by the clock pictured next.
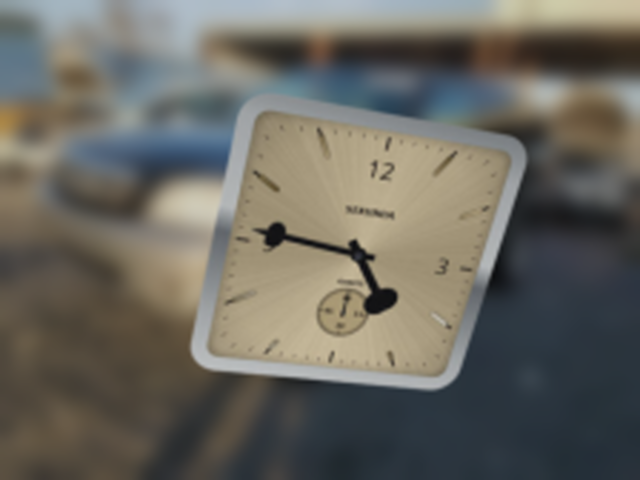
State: 4:46
